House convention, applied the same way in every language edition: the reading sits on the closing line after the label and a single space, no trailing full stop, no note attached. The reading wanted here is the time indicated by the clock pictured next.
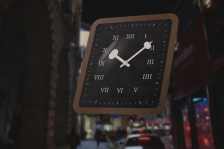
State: 10:08
